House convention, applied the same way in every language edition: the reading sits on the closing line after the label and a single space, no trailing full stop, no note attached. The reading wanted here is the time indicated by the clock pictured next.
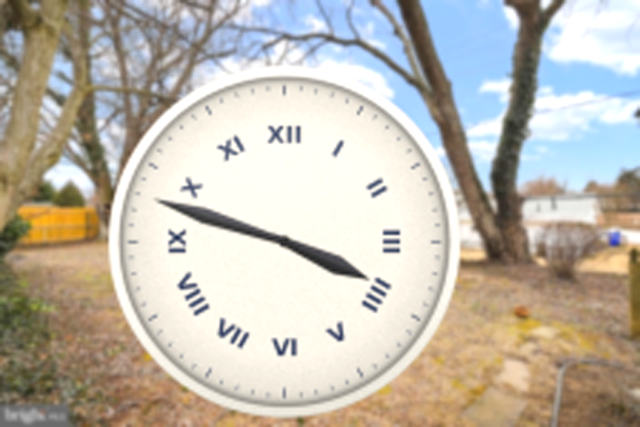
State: 3:48
